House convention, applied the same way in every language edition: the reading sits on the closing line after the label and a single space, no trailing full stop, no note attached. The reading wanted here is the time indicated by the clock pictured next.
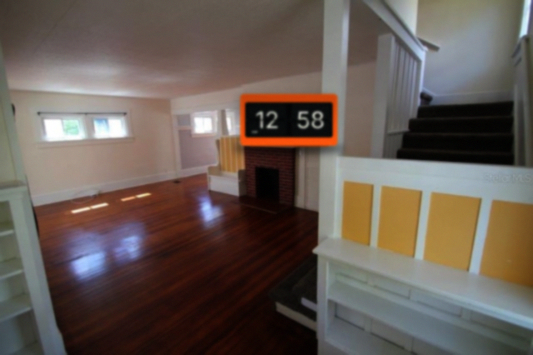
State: 12:58
